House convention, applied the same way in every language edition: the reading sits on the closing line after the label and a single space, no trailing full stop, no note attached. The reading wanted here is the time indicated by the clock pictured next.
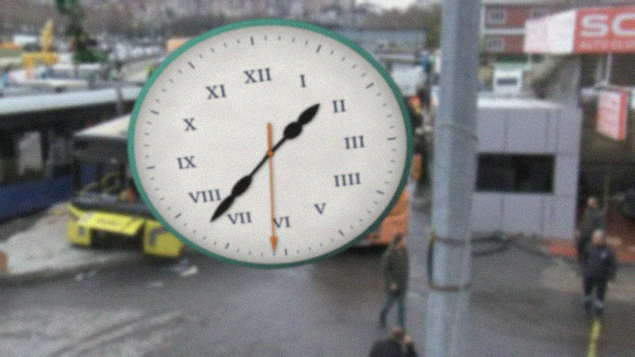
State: 1:37:31
